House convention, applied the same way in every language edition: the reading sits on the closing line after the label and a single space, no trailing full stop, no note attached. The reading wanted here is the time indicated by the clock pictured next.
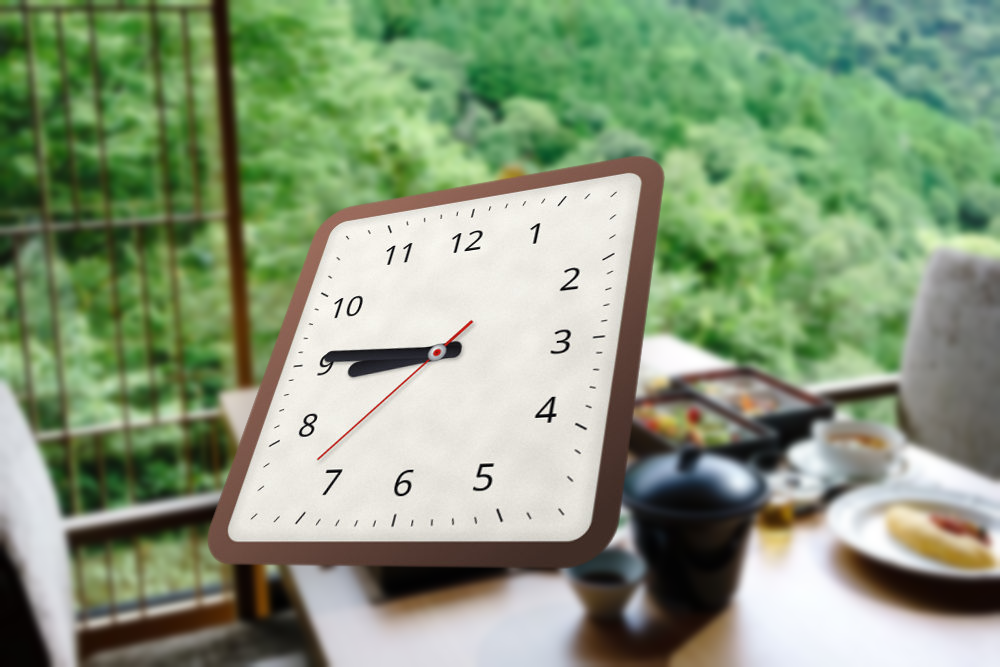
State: 8:45:37
